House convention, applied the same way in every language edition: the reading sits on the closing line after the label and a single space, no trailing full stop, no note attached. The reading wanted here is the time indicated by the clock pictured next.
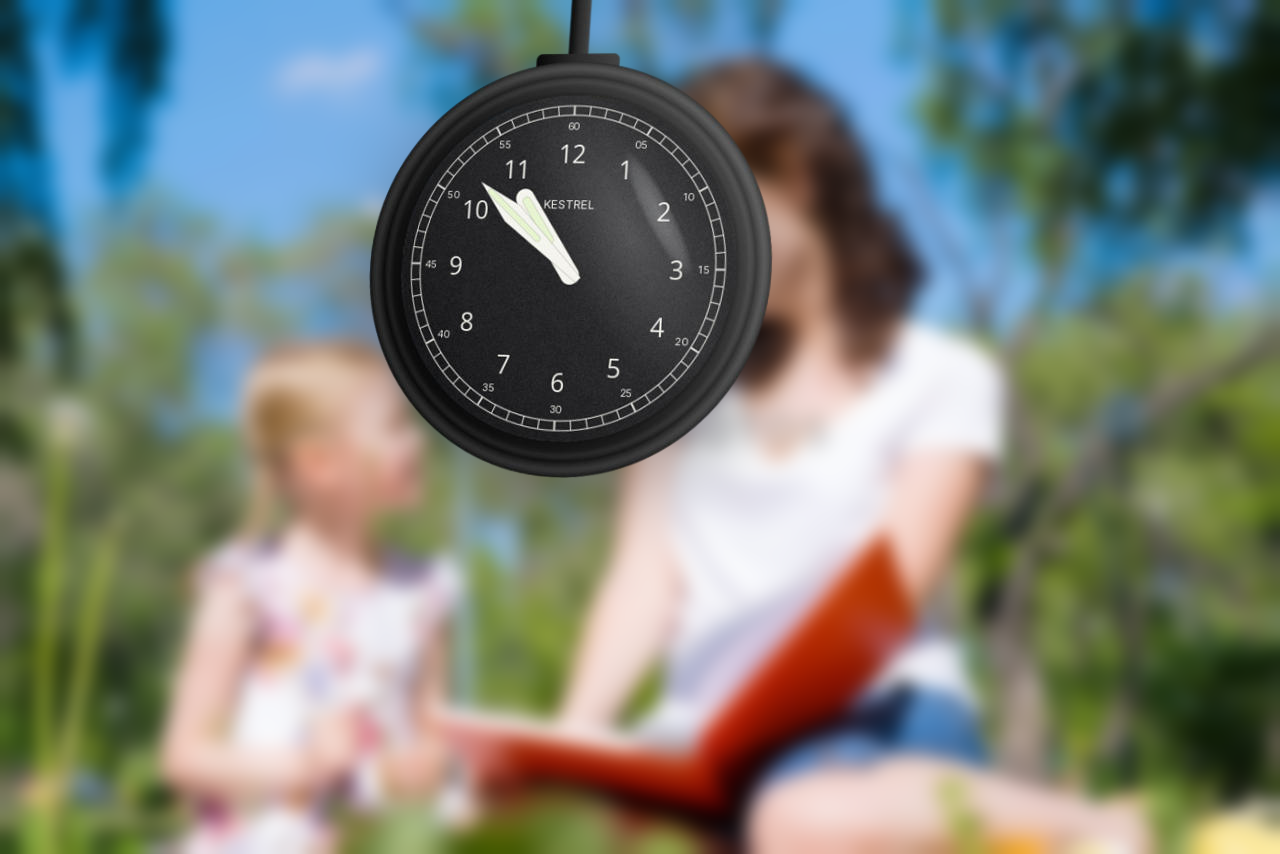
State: 10:52
